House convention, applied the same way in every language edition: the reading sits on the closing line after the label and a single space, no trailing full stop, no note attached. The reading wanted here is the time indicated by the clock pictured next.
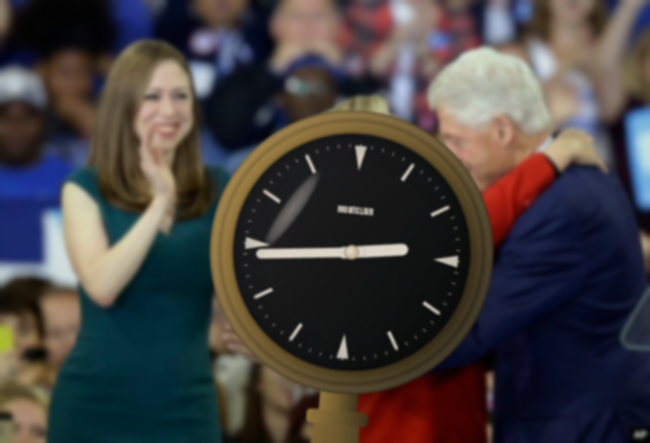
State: 2:44
